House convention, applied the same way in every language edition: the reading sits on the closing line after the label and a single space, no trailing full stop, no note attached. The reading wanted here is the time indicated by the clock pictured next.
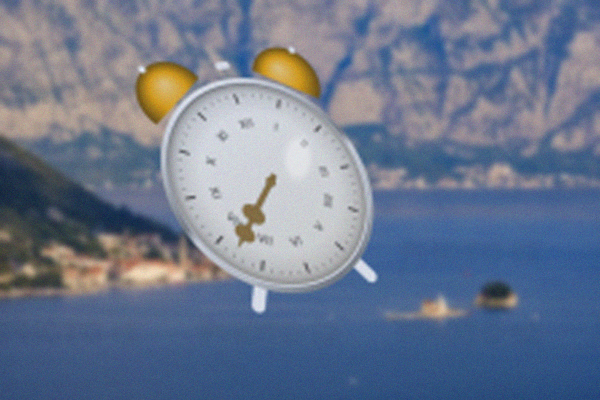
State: 7:38
